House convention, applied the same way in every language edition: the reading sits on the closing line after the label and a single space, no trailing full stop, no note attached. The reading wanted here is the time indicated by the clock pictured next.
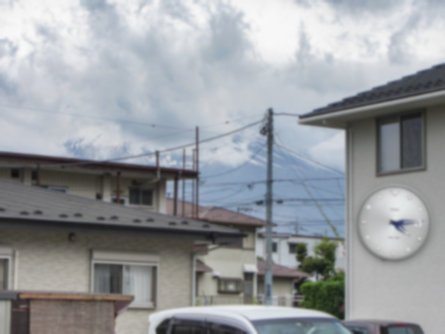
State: 4:14
